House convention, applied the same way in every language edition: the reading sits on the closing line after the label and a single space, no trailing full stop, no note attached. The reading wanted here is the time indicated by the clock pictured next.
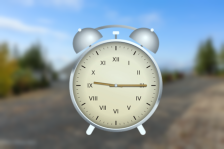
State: 9:15
